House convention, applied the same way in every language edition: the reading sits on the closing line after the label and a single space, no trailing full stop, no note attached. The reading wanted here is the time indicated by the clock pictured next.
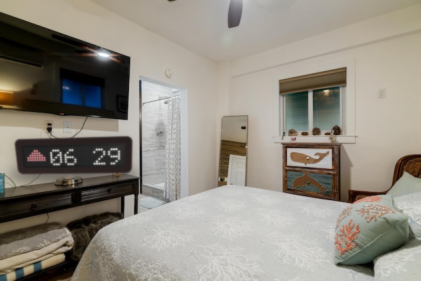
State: 6:29
